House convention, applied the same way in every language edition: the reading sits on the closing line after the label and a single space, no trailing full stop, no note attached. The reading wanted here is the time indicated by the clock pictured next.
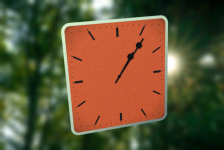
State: 1:06
